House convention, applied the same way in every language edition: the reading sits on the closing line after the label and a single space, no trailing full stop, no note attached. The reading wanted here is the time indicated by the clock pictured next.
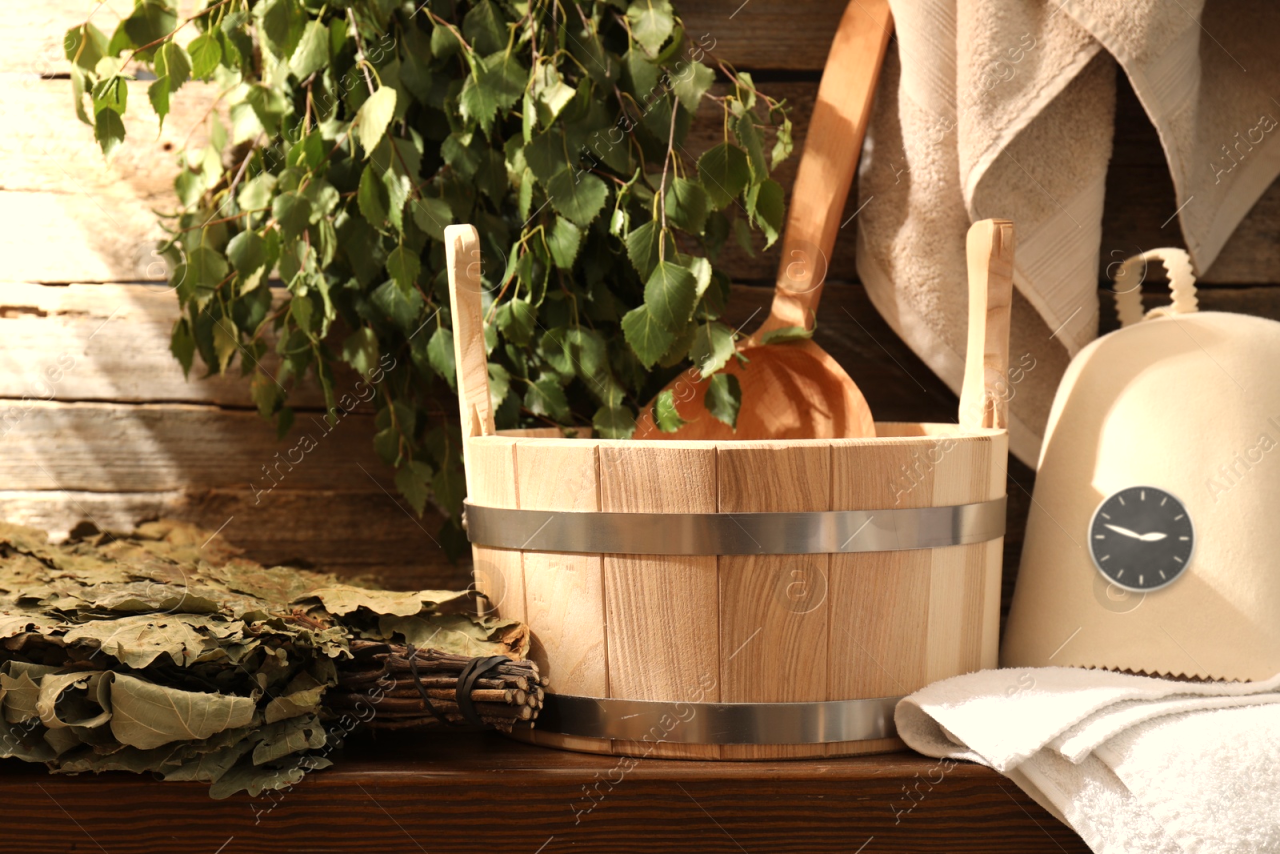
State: 2:48
